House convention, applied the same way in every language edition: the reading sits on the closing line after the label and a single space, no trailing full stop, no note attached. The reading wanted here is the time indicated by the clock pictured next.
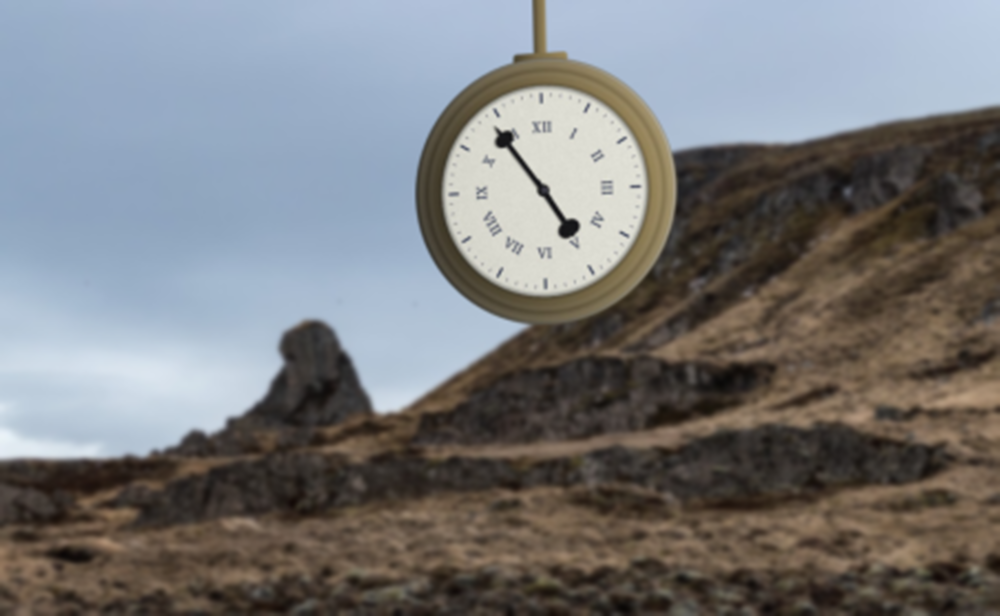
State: 4:54
